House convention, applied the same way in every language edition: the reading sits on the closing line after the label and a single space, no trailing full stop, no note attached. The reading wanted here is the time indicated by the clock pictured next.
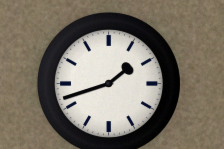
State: 1:42
